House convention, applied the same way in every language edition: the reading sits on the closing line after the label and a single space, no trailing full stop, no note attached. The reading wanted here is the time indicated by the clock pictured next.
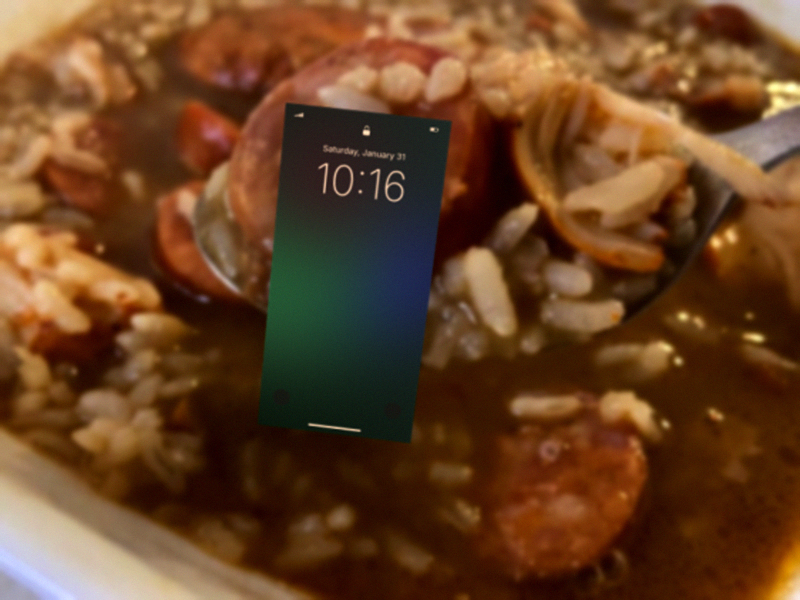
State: 10:16
